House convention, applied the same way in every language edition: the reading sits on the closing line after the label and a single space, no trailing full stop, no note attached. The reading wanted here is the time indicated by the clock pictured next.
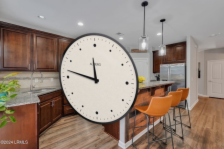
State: 11:47
